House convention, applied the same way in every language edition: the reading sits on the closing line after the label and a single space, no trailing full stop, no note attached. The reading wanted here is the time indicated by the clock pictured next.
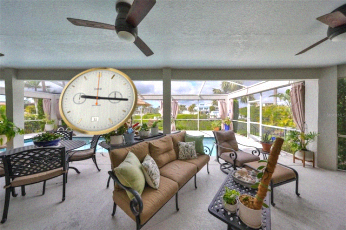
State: 9:16
